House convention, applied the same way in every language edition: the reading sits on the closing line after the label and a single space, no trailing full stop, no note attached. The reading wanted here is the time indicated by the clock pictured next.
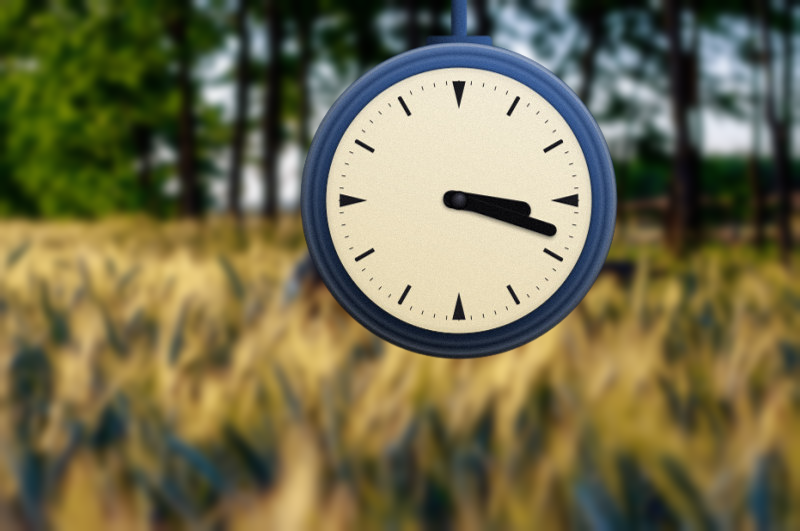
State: 3:18
